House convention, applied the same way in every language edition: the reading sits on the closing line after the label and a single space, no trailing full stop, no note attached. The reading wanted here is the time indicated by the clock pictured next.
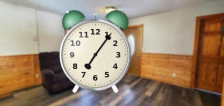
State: 7:06
